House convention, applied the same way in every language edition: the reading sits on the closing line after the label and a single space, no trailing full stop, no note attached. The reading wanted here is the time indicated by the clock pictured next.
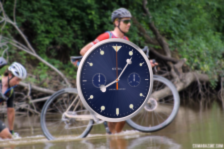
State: 8:06
